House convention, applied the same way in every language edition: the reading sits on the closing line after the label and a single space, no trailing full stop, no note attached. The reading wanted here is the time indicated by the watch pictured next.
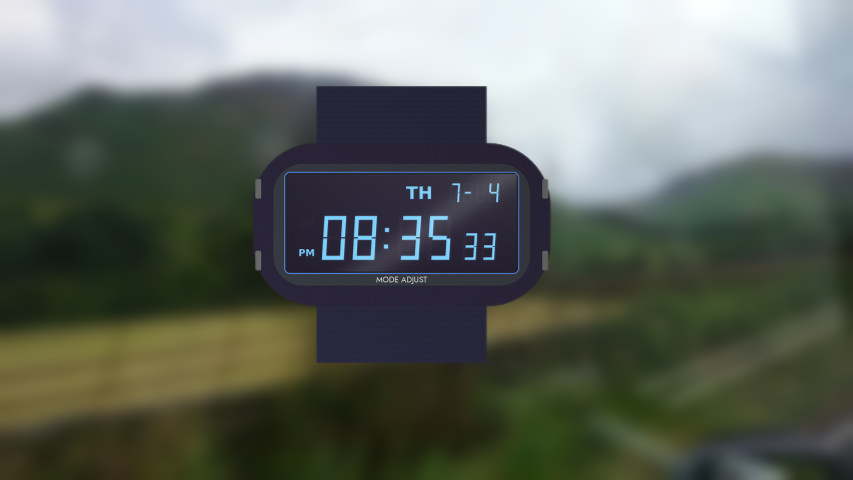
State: 8:35:33
